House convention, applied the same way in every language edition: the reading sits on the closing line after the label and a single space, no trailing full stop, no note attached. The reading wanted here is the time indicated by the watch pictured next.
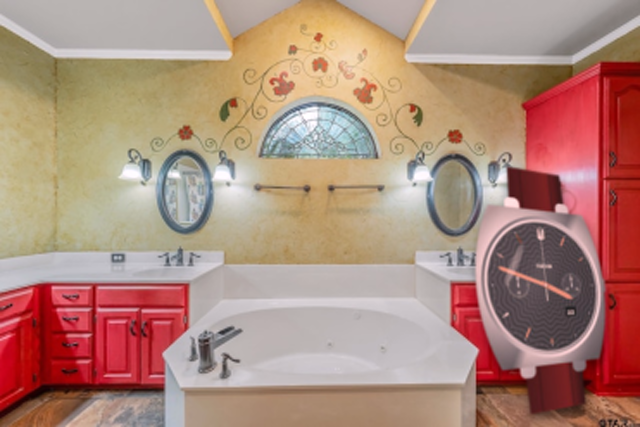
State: 3:48
